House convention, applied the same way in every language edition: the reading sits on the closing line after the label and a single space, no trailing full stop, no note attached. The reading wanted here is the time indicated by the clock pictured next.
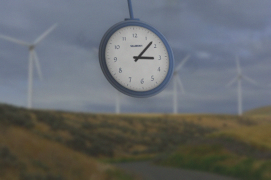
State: 3:08
